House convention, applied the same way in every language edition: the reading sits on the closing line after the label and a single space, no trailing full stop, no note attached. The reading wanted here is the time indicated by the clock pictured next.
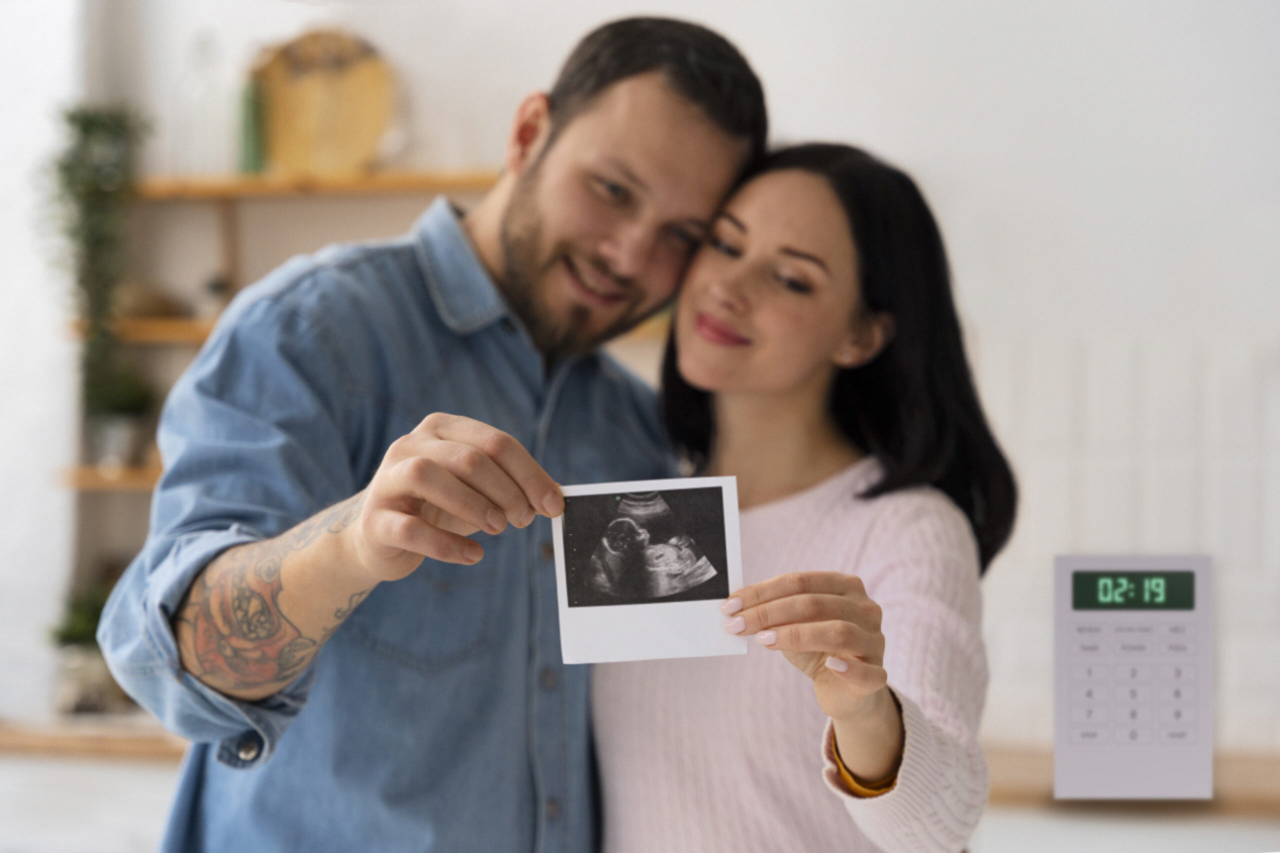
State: 2:19
